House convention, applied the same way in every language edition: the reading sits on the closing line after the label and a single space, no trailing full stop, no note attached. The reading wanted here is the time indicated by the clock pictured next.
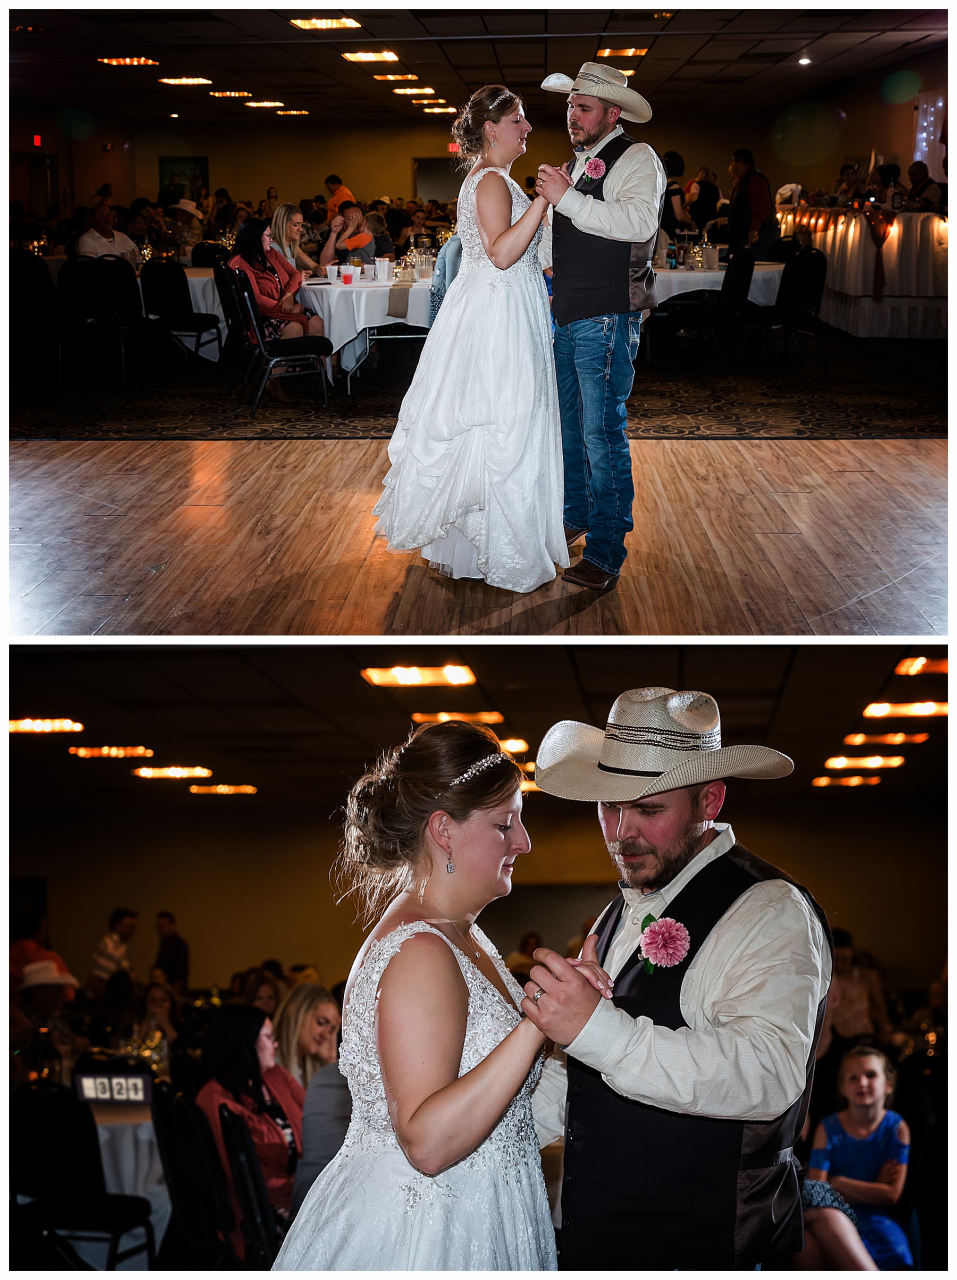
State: 3:21
